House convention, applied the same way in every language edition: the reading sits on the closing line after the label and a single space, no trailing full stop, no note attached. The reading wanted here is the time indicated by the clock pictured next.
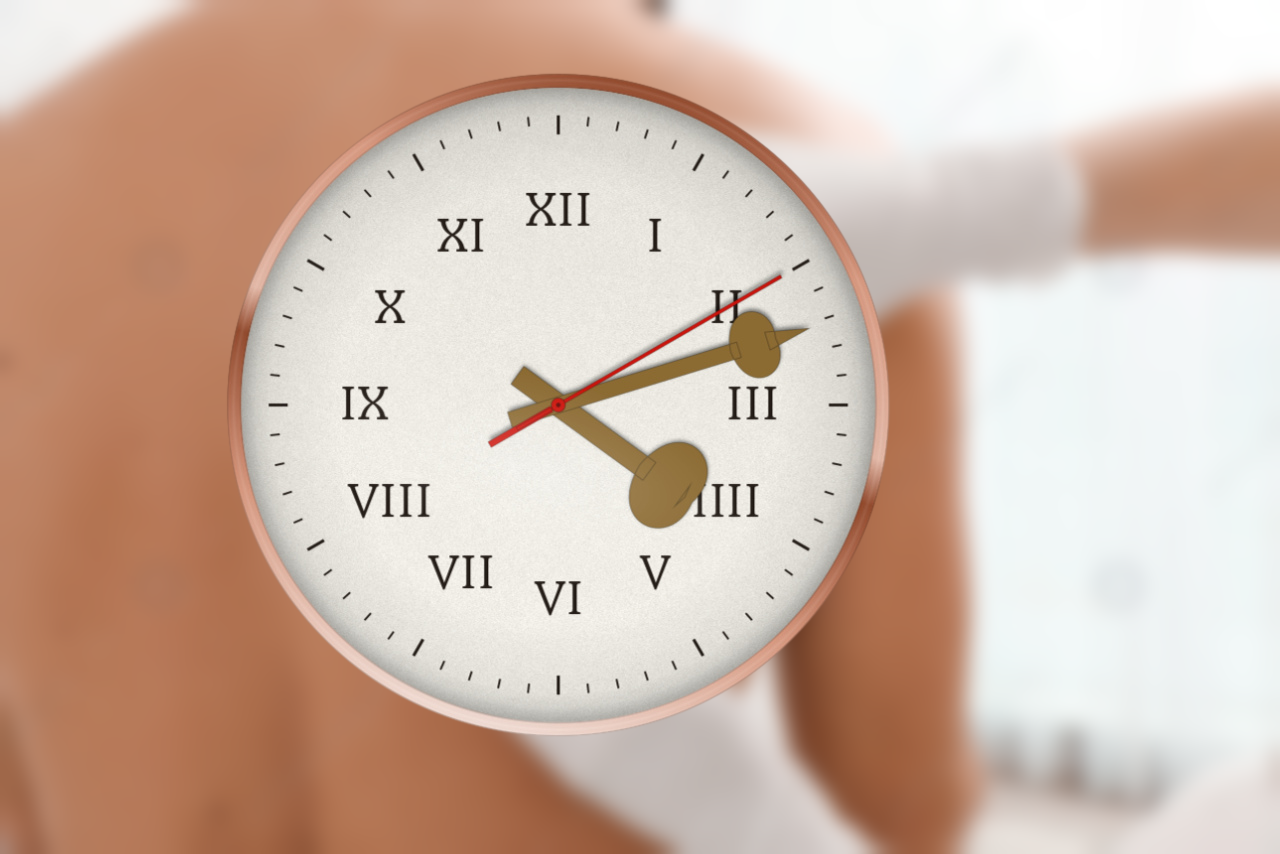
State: 4:12:10
